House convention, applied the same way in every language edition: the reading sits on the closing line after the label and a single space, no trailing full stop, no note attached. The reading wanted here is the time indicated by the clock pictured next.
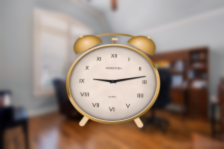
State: 9:13
